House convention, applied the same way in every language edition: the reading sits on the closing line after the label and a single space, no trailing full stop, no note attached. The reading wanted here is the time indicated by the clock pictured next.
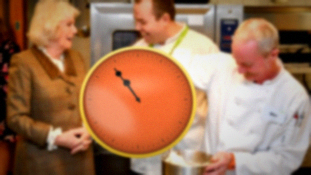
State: 10:54
